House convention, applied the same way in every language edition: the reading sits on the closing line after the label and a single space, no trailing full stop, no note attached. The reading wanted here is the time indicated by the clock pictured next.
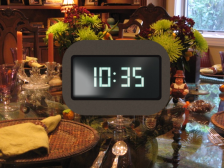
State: 10:35
